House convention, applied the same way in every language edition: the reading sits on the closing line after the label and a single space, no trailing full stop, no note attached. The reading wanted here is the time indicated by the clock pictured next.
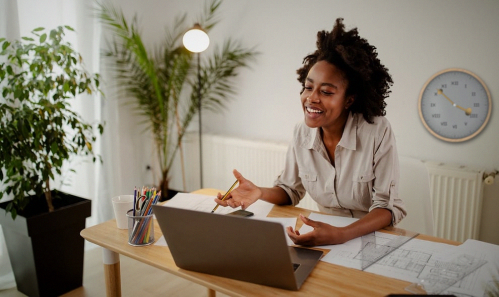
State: 3:52
